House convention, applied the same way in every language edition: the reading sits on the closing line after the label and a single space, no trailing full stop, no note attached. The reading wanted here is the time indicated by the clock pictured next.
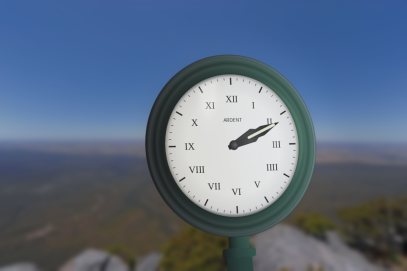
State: 2:11
